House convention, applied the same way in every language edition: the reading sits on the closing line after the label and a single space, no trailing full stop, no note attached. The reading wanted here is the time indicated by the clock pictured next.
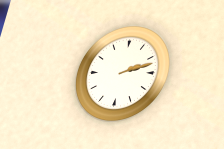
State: 2:12
